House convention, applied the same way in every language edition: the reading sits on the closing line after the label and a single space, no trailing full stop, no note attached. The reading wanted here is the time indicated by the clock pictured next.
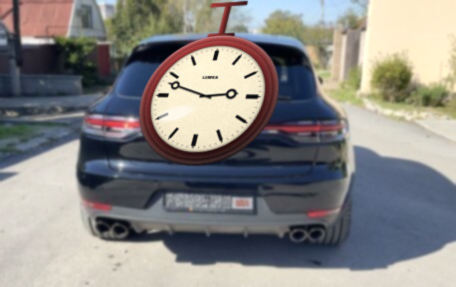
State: 2:48
